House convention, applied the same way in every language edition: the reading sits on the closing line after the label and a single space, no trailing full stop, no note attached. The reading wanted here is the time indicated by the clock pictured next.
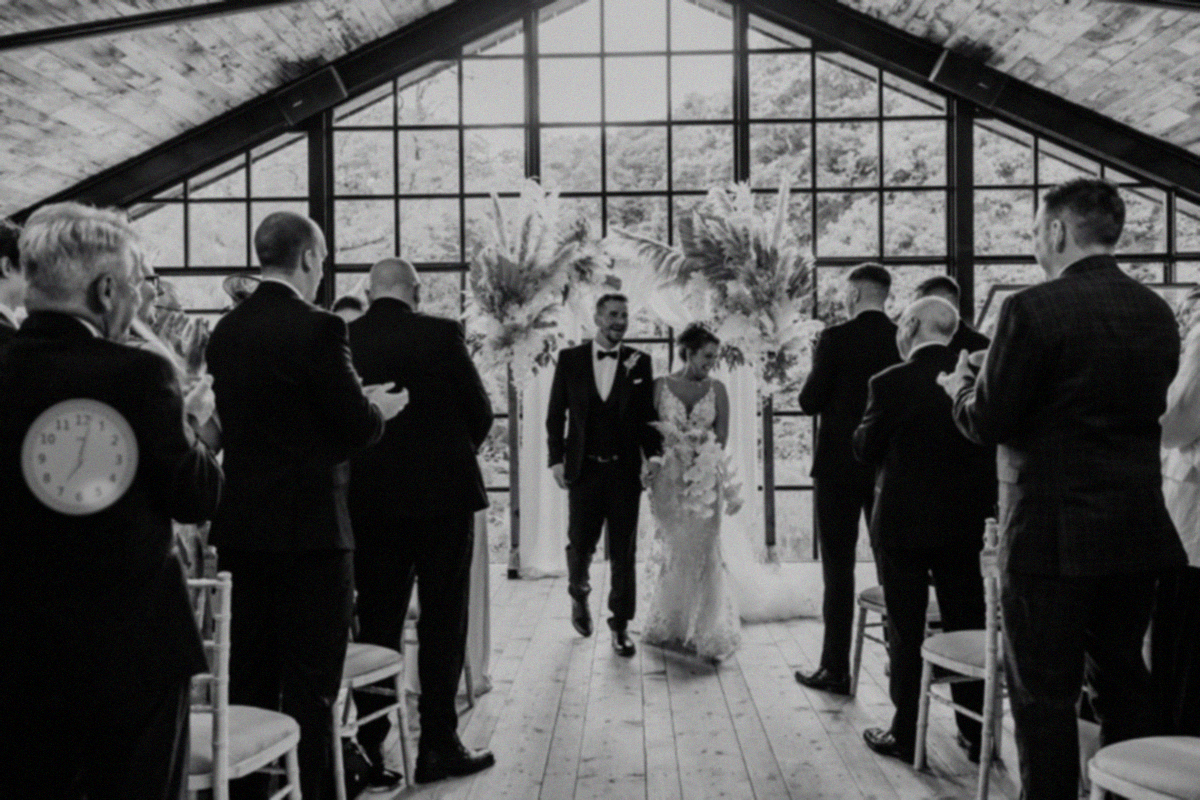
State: 7:02
